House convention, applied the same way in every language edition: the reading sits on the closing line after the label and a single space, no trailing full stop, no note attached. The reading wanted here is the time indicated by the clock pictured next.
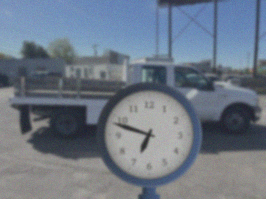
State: 6:48
